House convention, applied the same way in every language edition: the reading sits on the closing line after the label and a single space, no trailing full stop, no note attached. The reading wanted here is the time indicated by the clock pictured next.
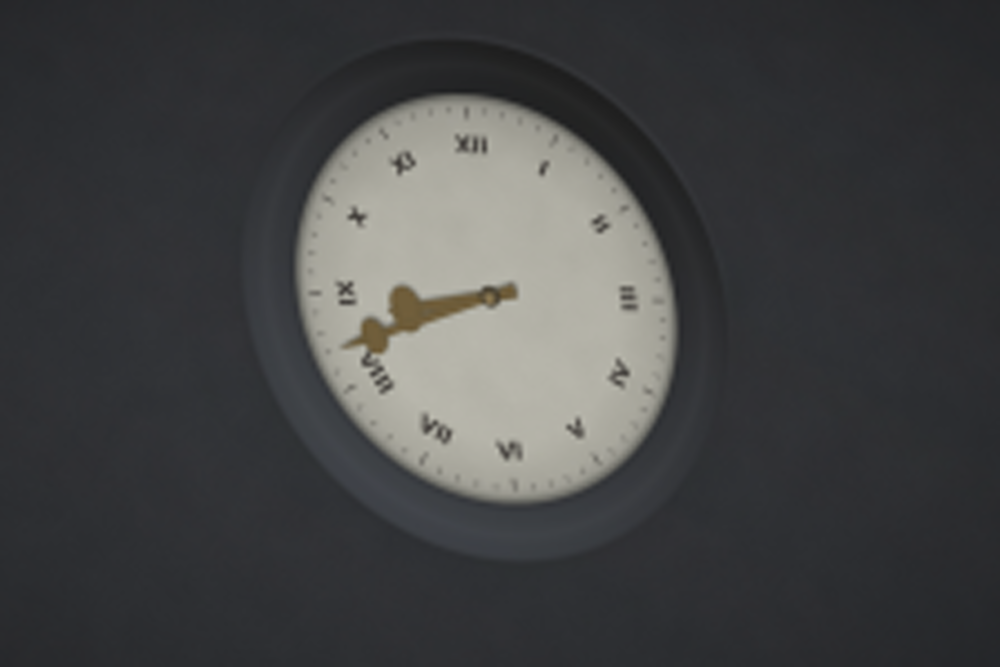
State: 8:42
